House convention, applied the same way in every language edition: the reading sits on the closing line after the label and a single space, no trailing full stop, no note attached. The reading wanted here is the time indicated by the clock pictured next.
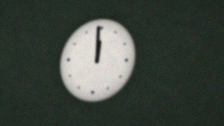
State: 11:59
